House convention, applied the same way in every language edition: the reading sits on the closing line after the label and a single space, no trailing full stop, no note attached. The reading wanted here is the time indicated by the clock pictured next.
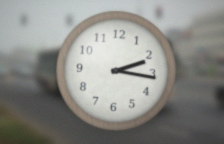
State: 2:16
